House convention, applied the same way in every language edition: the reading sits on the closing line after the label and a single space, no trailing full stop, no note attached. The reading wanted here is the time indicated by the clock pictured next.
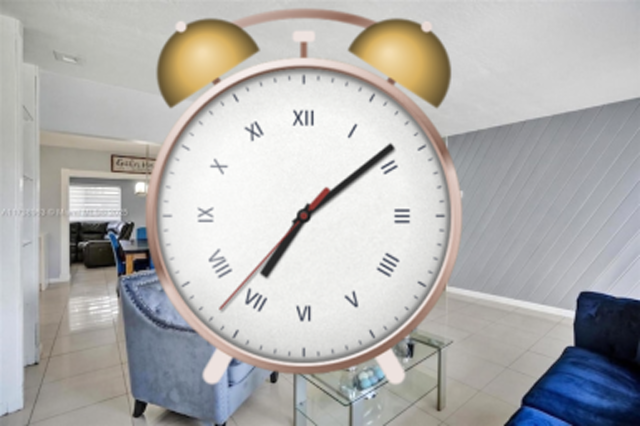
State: 7:08:37
